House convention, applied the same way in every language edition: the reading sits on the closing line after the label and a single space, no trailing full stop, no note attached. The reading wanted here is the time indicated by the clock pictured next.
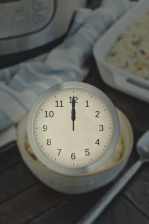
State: 12:00
